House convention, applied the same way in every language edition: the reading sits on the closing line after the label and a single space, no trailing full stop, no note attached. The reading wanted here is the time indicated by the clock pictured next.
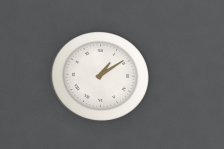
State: 1:09
